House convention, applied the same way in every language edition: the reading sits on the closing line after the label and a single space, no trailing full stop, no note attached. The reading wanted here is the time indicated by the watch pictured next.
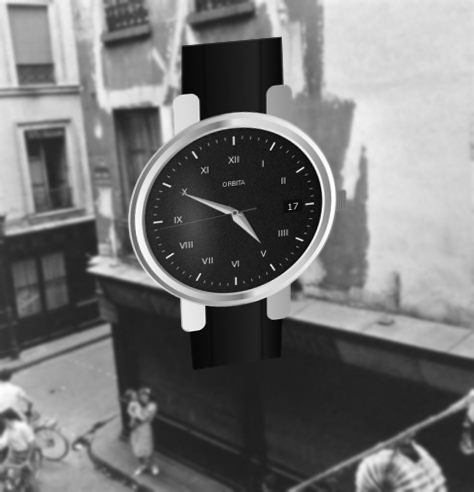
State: 4:49:44
